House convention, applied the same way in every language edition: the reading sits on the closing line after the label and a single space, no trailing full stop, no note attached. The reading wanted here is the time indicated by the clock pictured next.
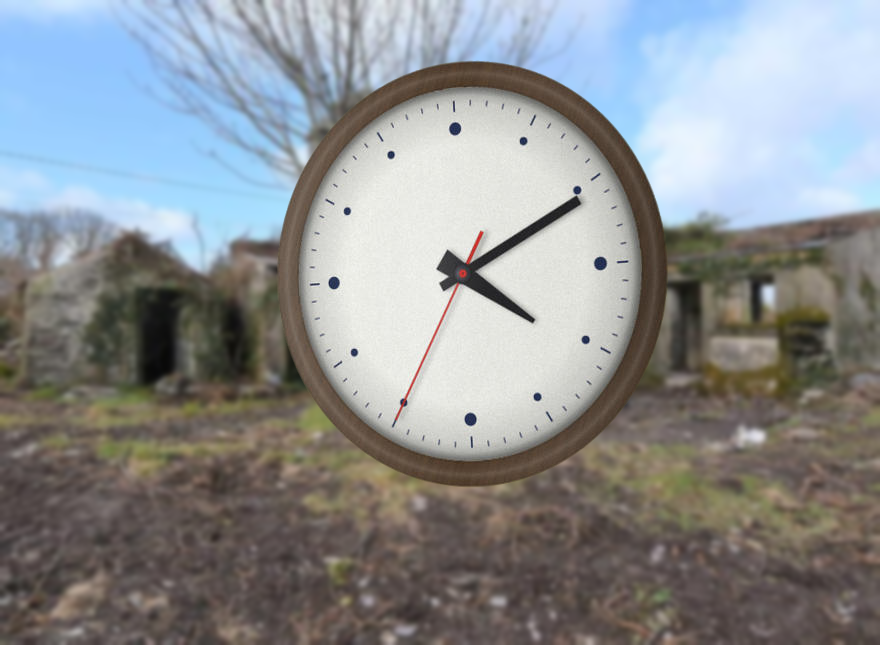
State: 4:10:35
